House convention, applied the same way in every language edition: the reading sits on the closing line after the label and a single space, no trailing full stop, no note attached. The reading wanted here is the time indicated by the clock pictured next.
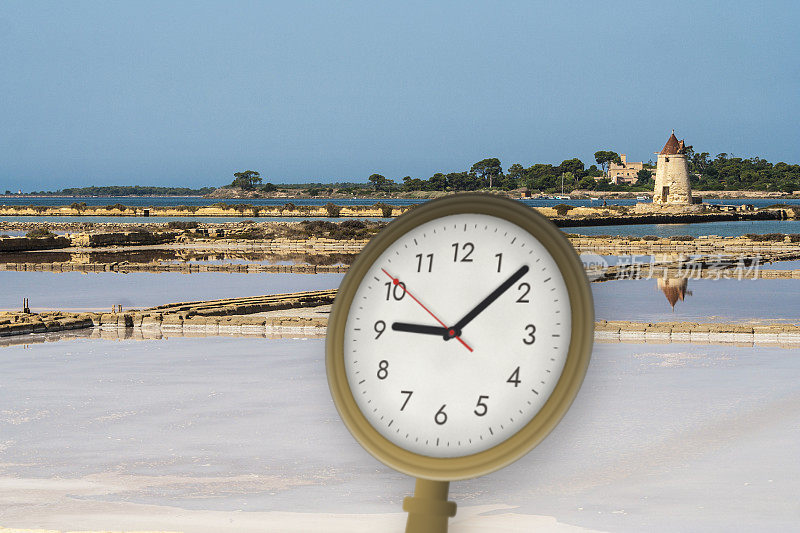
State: 9:07:51
